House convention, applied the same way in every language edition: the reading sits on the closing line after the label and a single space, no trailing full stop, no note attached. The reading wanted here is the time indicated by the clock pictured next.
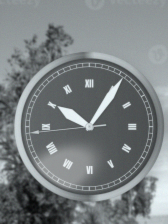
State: 10:05:44
